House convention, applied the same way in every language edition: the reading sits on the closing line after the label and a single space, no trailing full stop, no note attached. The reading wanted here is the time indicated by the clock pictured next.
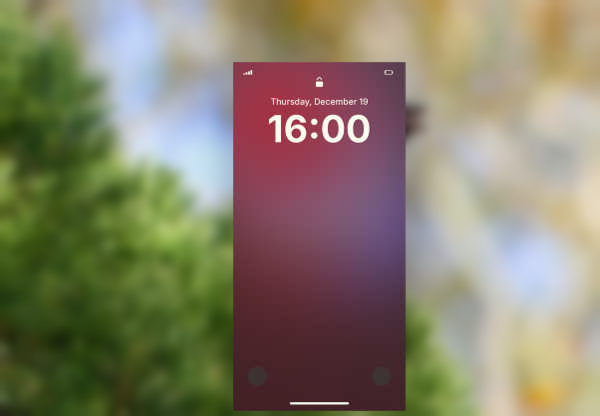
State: 16:00
